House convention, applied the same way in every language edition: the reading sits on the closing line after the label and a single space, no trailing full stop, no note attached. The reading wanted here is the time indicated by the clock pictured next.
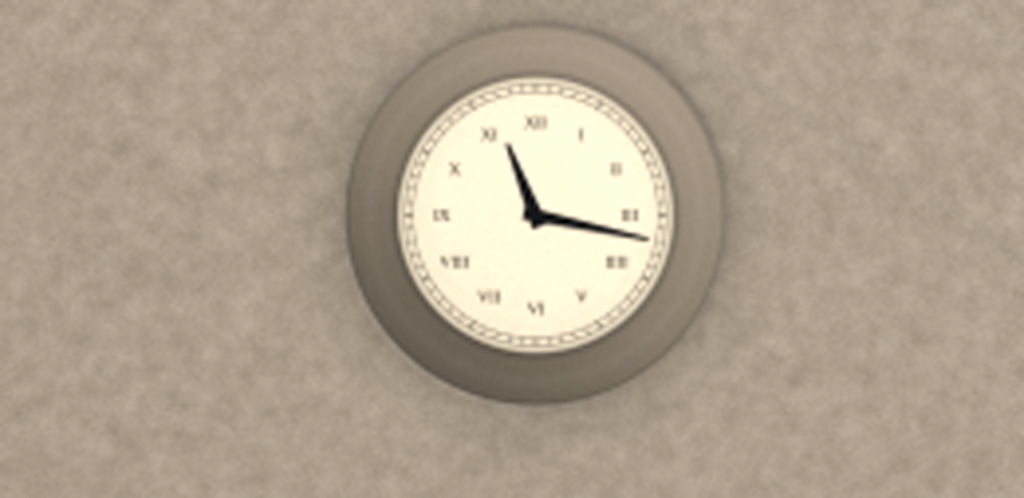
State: 11:17
